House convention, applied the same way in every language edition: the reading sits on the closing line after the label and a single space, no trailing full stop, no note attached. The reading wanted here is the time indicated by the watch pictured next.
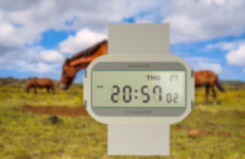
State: 20:57
